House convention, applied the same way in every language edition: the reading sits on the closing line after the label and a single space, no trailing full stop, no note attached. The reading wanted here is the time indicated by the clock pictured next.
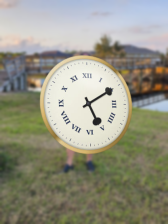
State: 5:10
